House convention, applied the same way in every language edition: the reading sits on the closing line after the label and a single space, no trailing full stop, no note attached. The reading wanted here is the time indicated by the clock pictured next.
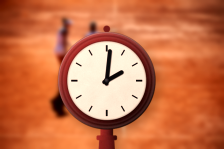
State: 2:01
